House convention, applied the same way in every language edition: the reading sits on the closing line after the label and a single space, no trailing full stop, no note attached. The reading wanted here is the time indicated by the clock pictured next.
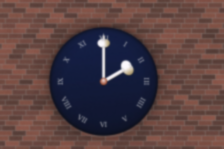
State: 2:00
